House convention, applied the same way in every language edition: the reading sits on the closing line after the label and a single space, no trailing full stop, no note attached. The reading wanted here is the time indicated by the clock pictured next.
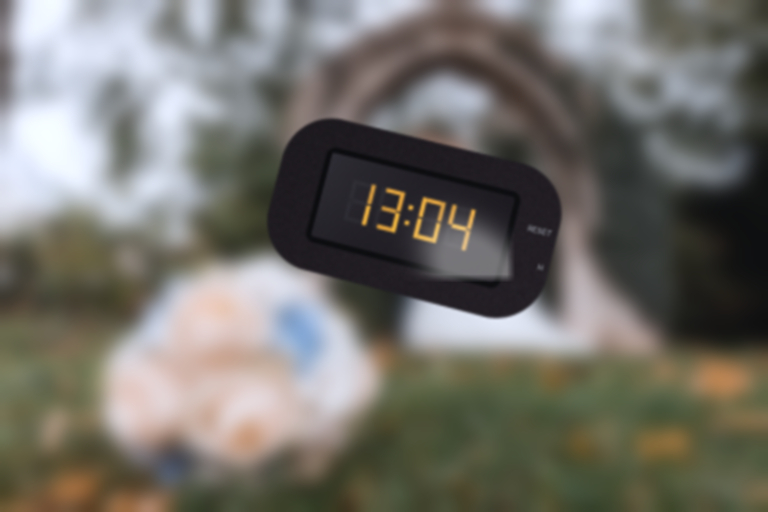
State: 13:04
